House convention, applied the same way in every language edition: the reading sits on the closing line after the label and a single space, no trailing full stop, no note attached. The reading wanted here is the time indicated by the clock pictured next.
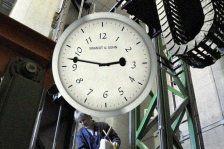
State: 2:47
